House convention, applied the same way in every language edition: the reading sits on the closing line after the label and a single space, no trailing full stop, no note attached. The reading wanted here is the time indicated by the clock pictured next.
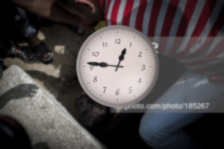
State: 12:46
